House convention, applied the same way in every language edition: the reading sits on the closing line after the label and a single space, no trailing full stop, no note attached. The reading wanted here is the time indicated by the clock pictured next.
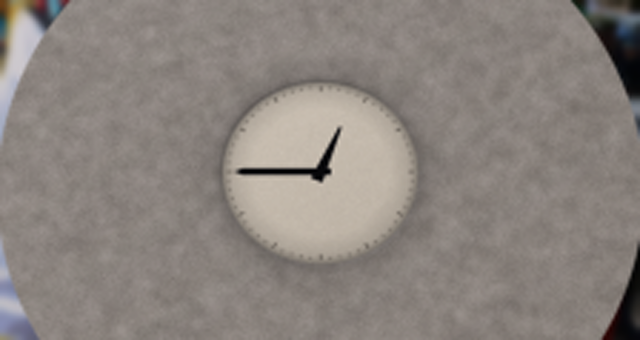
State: 12:45
